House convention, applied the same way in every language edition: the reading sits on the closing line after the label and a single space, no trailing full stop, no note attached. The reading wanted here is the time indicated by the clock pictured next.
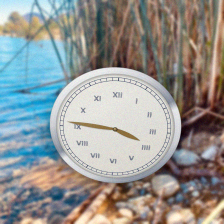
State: 3:46
